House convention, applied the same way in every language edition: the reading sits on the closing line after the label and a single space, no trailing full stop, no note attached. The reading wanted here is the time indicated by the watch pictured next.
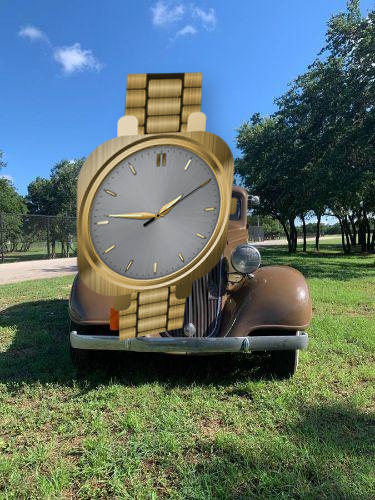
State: 1:46:10
